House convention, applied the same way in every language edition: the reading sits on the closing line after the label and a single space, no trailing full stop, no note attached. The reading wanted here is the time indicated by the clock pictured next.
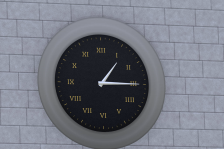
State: 1:15
